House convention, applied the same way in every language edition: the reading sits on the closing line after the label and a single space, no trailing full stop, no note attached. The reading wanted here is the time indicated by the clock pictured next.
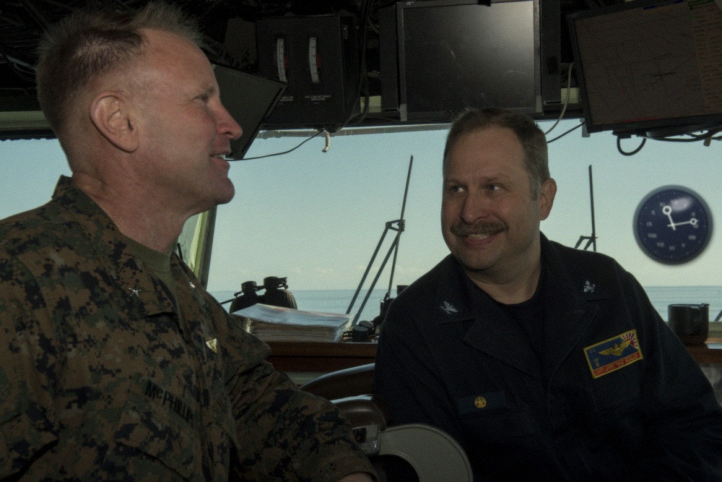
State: 11:13
